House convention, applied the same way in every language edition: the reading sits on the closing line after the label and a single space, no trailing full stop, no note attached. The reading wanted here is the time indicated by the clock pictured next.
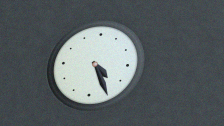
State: 4:25
